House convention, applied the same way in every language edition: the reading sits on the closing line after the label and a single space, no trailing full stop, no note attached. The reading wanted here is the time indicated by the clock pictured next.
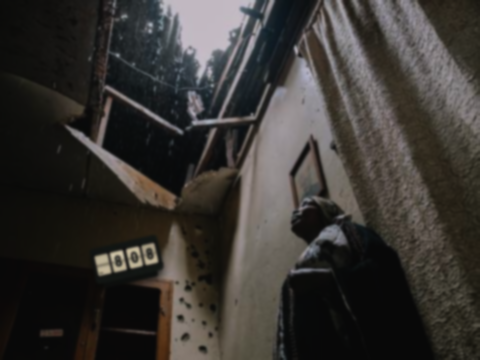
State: 8:08
